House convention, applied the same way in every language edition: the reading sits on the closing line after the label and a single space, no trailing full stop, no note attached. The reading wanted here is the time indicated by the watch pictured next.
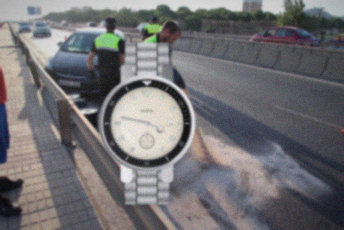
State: 3:47
